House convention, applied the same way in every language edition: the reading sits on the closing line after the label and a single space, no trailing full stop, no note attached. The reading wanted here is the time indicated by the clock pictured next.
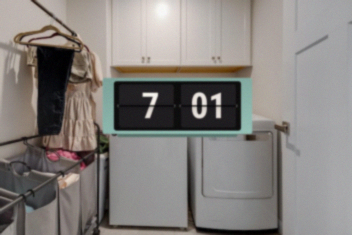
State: 7:01
